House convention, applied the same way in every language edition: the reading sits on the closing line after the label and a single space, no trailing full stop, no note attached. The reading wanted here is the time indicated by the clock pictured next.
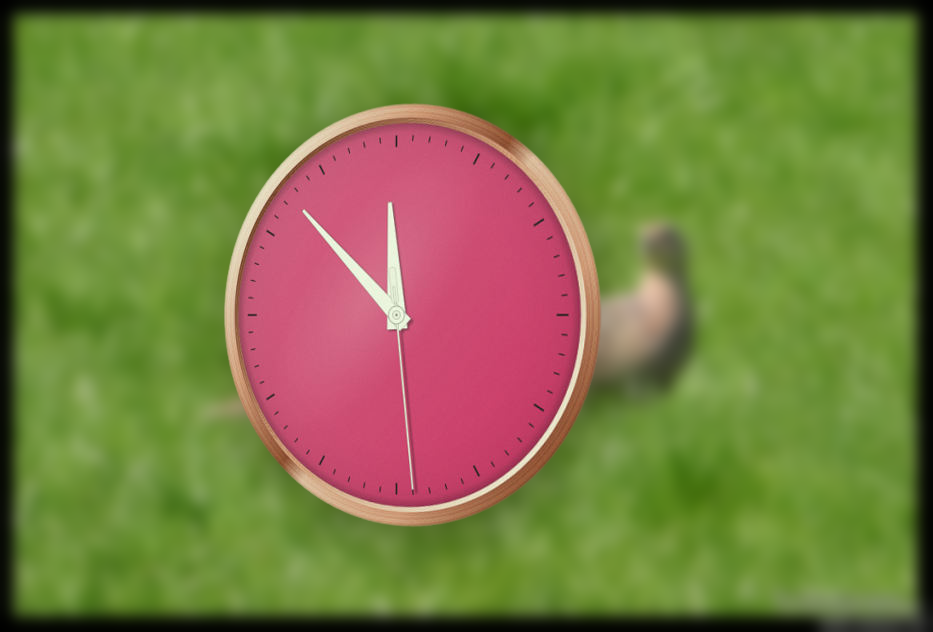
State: 11:52:29
